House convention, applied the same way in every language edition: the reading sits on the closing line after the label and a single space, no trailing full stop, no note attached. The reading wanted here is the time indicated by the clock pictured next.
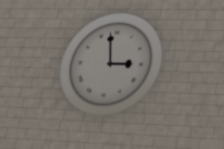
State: 2:58
